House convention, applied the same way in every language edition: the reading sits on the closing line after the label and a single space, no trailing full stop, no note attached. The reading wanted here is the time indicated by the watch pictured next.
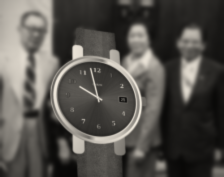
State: 9:58
